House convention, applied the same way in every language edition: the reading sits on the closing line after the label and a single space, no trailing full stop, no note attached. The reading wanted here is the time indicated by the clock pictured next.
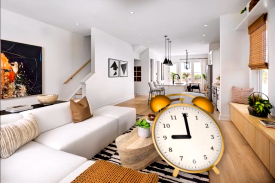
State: 9:00
